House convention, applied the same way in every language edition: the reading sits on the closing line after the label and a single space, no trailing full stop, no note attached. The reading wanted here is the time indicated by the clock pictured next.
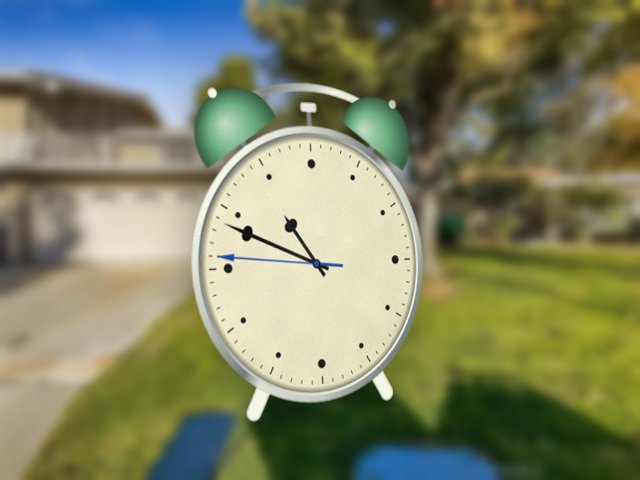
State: 10:48:46
